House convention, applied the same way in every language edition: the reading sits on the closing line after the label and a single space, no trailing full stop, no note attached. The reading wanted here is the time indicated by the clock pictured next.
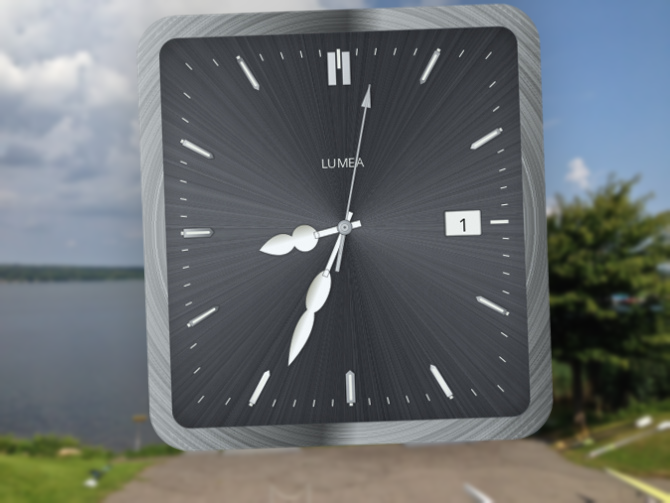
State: 8:34:02
